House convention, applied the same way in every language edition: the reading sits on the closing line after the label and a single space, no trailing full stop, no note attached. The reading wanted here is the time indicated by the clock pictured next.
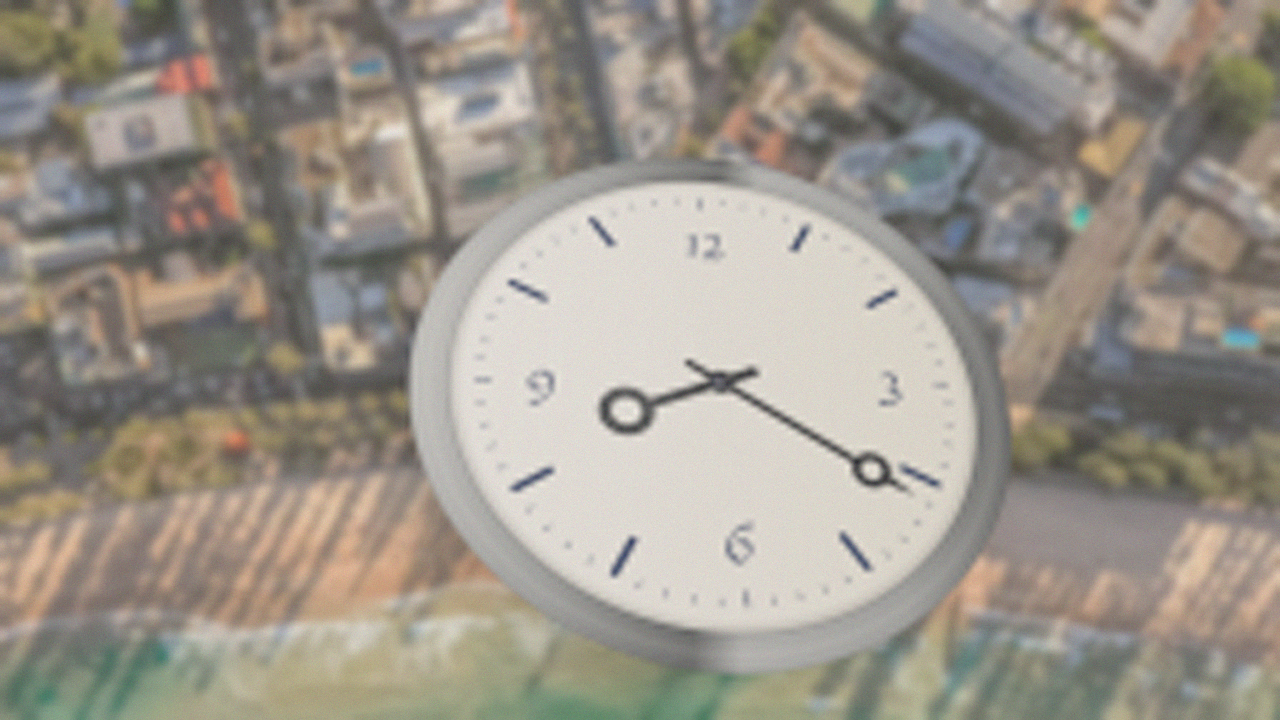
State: 8:21
